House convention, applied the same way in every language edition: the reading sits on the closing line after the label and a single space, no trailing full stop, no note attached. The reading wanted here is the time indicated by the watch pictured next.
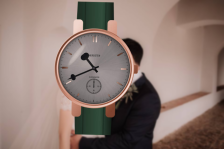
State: 10:41
